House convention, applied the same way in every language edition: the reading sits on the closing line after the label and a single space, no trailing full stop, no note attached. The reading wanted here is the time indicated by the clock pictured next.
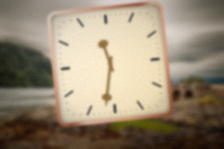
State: 11:32
